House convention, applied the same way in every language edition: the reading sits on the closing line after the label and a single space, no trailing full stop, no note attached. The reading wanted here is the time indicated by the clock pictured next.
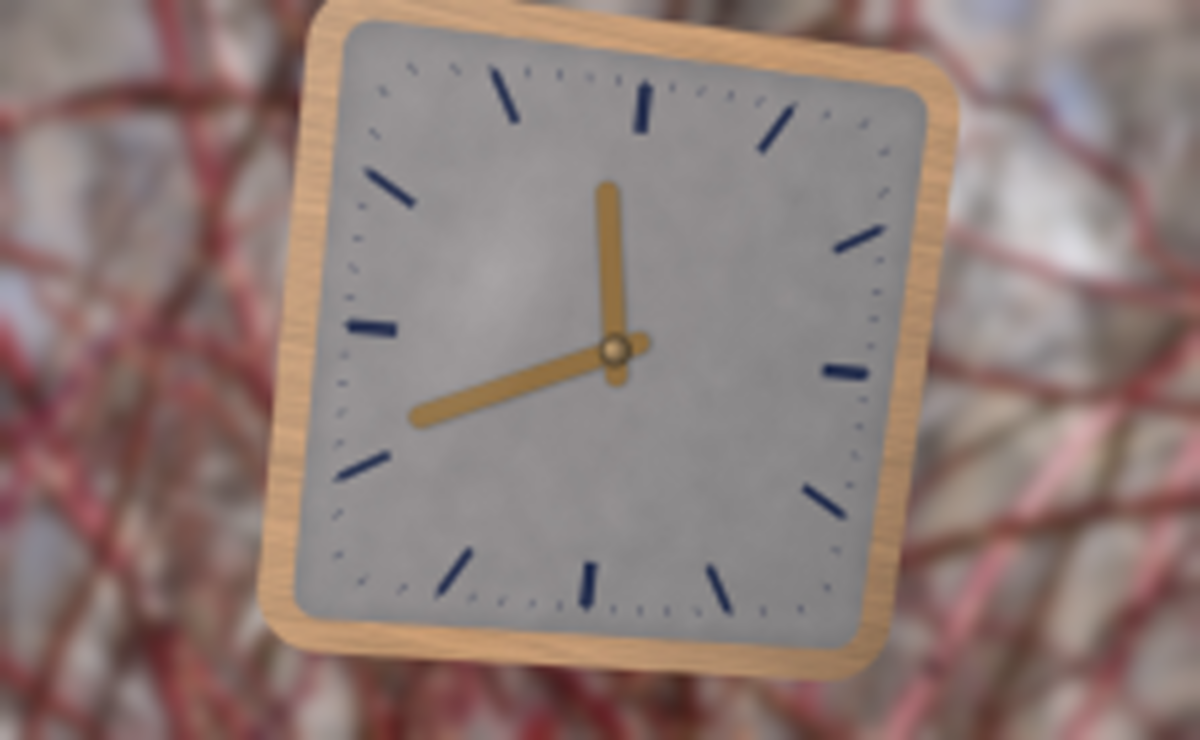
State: 11:41
